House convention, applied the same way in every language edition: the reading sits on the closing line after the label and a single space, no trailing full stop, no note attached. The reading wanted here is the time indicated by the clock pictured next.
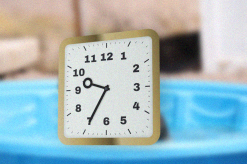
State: 9:35
